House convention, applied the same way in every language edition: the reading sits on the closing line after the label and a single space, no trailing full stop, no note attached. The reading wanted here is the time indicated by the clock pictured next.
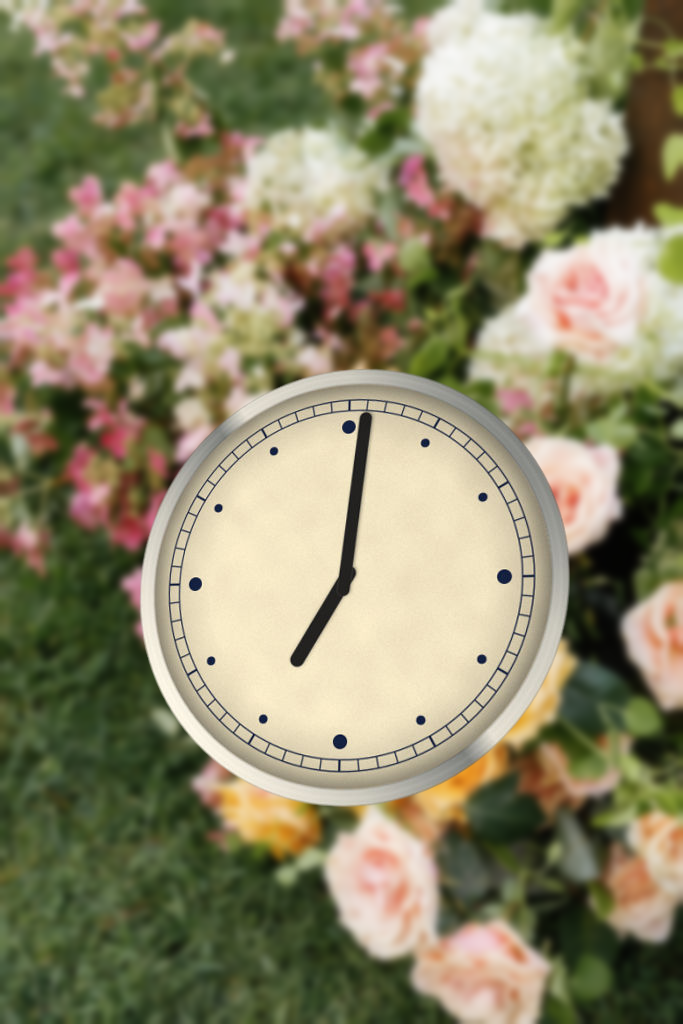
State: 7:01
